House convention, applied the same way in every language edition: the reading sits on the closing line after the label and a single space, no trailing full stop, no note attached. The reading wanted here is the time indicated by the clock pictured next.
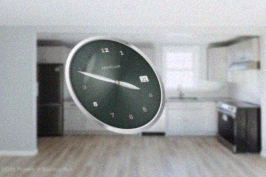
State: 3:49
